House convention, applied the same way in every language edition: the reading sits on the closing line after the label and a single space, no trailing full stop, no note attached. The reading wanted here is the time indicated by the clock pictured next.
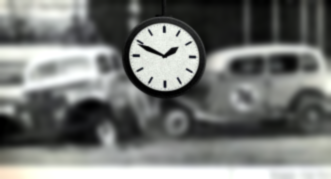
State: 1:49
